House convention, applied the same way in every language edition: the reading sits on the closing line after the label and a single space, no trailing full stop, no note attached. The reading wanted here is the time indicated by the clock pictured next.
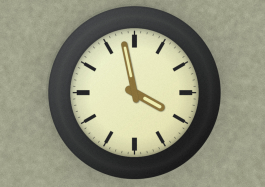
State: 3:58
